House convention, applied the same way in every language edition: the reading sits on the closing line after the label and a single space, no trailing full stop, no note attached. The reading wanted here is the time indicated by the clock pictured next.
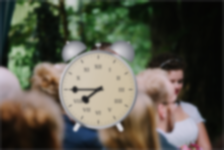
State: 7:45
